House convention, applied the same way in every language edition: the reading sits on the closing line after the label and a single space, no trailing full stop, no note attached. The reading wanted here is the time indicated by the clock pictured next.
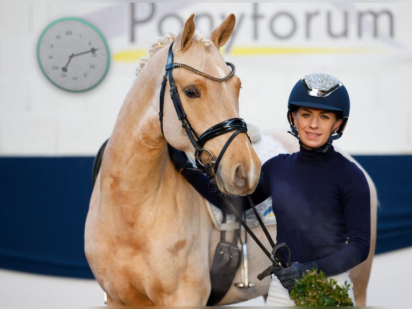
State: 7:13
